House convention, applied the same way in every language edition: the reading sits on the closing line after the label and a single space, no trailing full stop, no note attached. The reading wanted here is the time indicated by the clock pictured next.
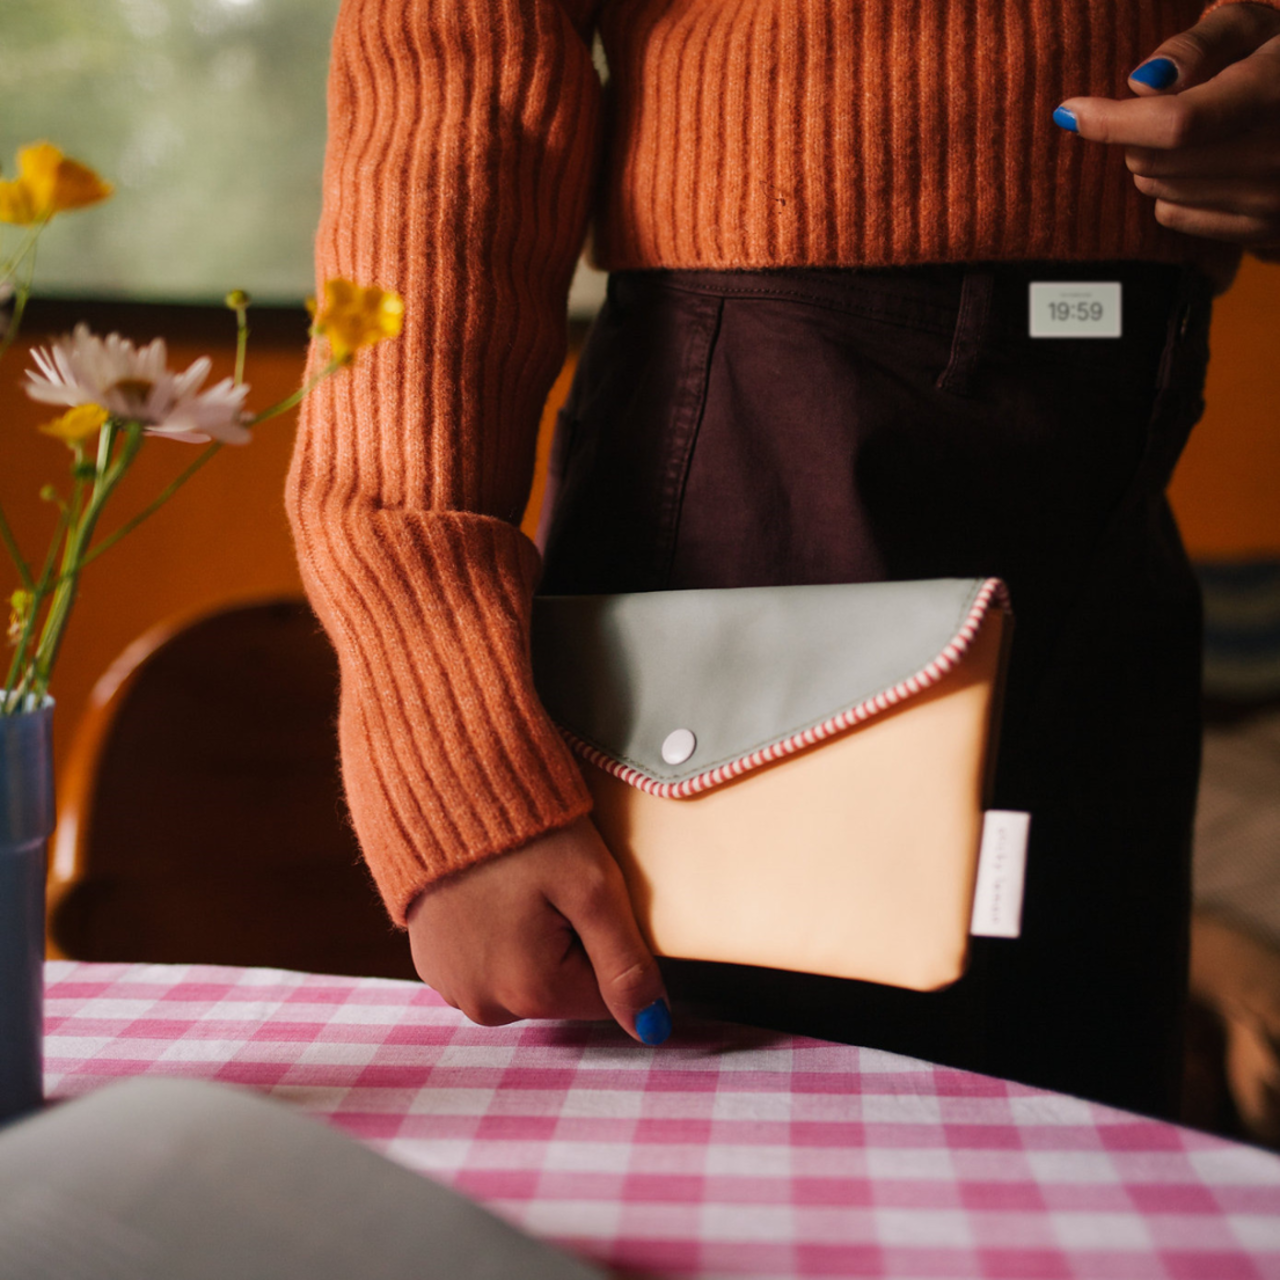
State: 19:59
